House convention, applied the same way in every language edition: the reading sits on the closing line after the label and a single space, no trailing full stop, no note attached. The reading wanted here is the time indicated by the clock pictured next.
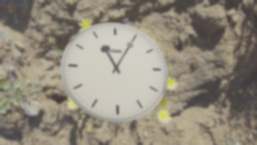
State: 11:05
